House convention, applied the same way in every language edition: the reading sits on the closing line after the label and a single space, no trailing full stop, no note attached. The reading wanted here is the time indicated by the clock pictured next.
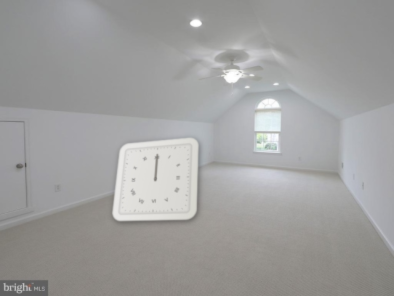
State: 12:00
